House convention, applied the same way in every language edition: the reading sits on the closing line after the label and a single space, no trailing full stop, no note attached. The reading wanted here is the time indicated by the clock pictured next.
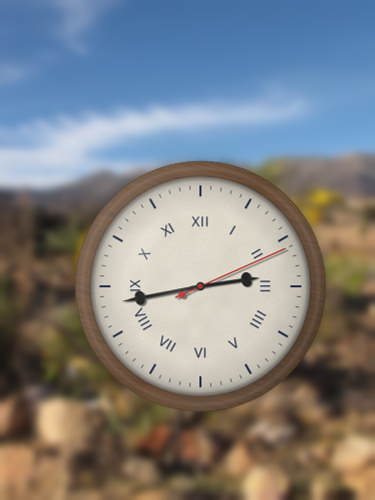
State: 2:43:11
